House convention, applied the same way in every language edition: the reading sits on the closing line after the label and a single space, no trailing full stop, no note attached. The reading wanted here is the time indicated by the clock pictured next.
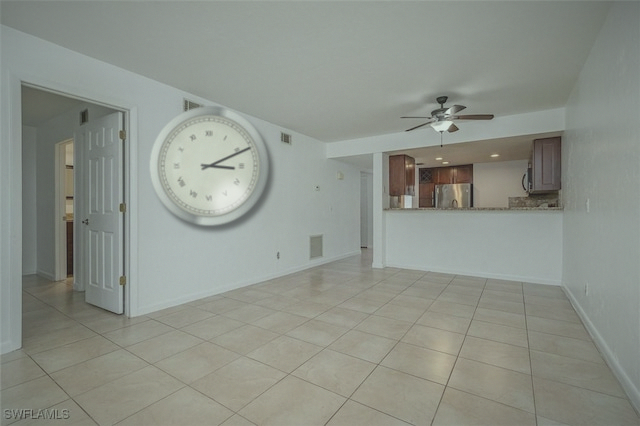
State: 3:11
